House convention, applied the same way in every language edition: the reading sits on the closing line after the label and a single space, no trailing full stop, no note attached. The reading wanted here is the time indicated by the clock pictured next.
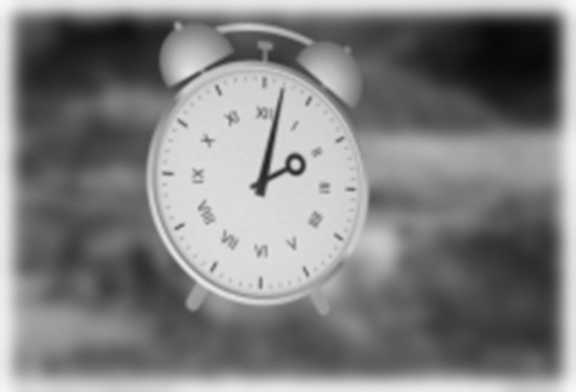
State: 2:02
